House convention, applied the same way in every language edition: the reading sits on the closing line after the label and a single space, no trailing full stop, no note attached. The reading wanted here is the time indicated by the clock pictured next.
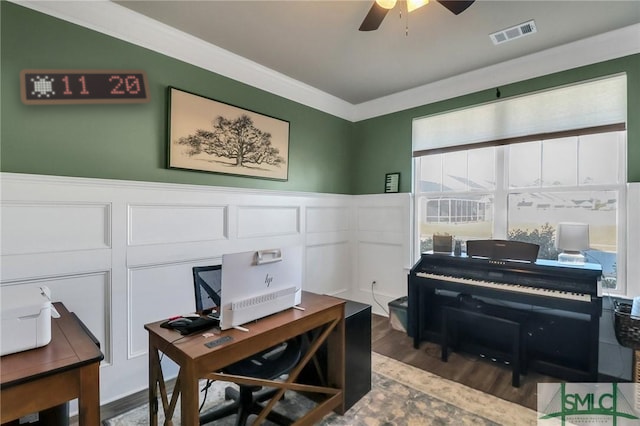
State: 11:20
